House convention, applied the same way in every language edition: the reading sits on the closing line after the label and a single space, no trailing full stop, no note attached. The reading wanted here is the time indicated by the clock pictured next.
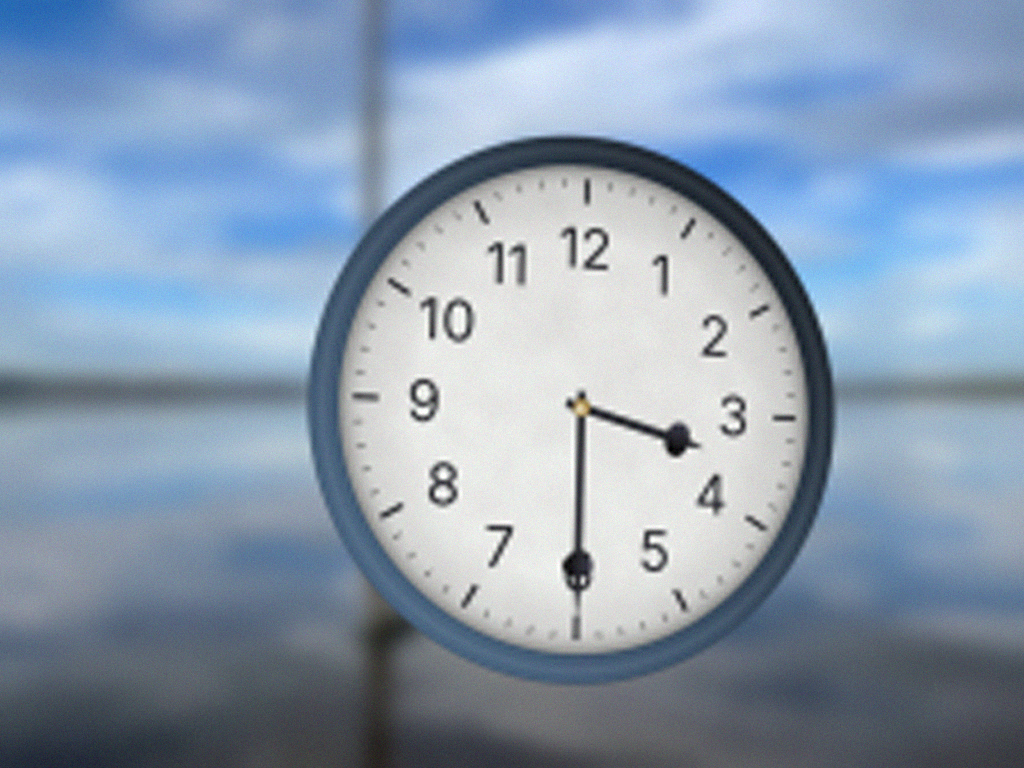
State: 3:30
